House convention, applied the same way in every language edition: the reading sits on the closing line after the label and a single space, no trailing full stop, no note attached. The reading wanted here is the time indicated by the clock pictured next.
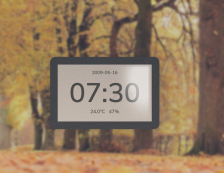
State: 7:30
